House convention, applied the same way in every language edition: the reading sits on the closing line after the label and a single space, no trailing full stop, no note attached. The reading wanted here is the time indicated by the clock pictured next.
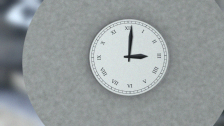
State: 3:01
